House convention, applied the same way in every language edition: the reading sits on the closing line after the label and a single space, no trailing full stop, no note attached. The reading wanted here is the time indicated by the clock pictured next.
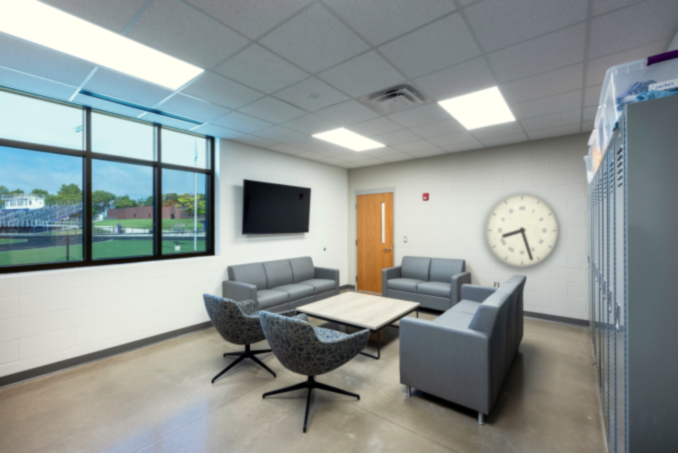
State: 8:27
